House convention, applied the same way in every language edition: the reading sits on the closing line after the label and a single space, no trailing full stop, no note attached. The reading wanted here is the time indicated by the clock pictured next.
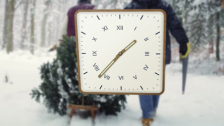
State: 1:37
